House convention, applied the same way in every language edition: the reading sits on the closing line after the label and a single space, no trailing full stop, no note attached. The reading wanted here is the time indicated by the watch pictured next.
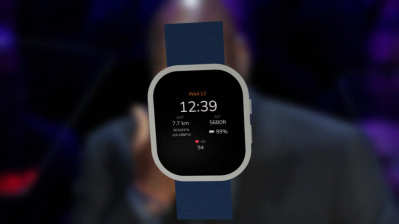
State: 12:39
